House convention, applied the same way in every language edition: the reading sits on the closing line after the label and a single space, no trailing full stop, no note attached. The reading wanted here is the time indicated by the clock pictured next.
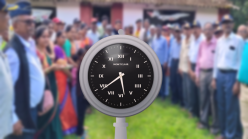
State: 5:39
